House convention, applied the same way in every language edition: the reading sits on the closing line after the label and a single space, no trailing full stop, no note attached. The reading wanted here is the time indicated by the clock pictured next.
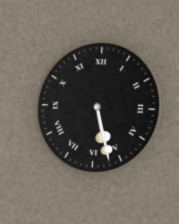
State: 5:27
